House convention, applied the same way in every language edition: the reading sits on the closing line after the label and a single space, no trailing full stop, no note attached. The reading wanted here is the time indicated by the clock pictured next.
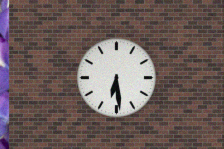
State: 6:29
